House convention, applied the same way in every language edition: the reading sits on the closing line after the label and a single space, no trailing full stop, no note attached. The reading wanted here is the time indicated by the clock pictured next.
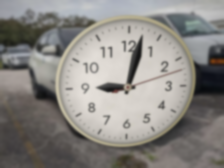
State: 9:02:12
